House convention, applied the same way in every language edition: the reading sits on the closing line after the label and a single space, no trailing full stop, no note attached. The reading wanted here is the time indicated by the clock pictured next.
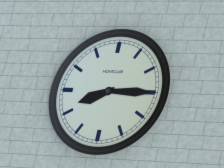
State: 8:15
